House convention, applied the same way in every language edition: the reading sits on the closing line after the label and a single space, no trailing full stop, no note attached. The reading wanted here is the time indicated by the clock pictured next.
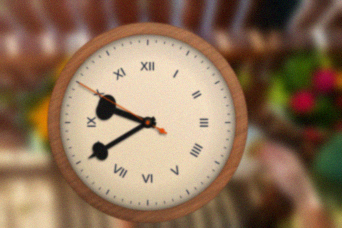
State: 9:39:50
